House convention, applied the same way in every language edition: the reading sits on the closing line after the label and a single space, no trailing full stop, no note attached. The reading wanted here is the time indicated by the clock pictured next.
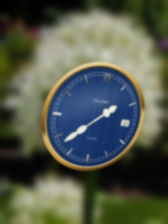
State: 1:38
